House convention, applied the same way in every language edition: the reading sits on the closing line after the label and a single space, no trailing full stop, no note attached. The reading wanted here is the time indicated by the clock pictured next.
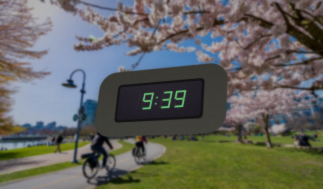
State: 9:39
